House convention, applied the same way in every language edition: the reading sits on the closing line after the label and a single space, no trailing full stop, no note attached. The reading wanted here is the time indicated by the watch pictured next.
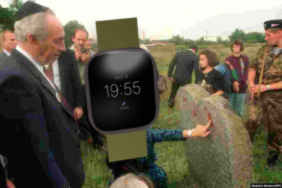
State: 19:55
